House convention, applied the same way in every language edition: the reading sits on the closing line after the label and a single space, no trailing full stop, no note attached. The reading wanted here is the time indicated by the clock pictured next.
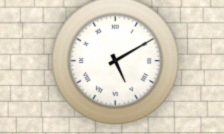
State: 5:10
